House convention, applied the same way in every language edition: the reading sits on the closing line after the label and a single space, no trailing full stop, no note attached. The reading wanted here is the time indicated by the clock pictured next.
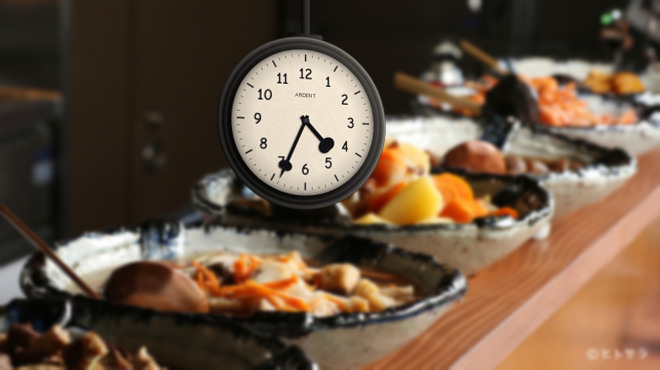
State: 4:34
